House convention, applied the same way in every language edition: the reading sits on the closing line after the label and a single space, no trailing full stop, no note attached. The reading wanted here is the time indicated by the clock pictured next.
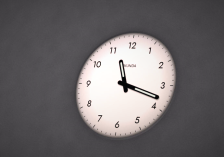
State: 11:18
